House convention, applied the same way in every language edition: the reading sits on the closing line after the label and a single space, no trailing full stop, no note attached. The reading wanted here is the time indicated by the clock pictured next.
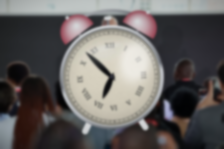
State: 6:53
